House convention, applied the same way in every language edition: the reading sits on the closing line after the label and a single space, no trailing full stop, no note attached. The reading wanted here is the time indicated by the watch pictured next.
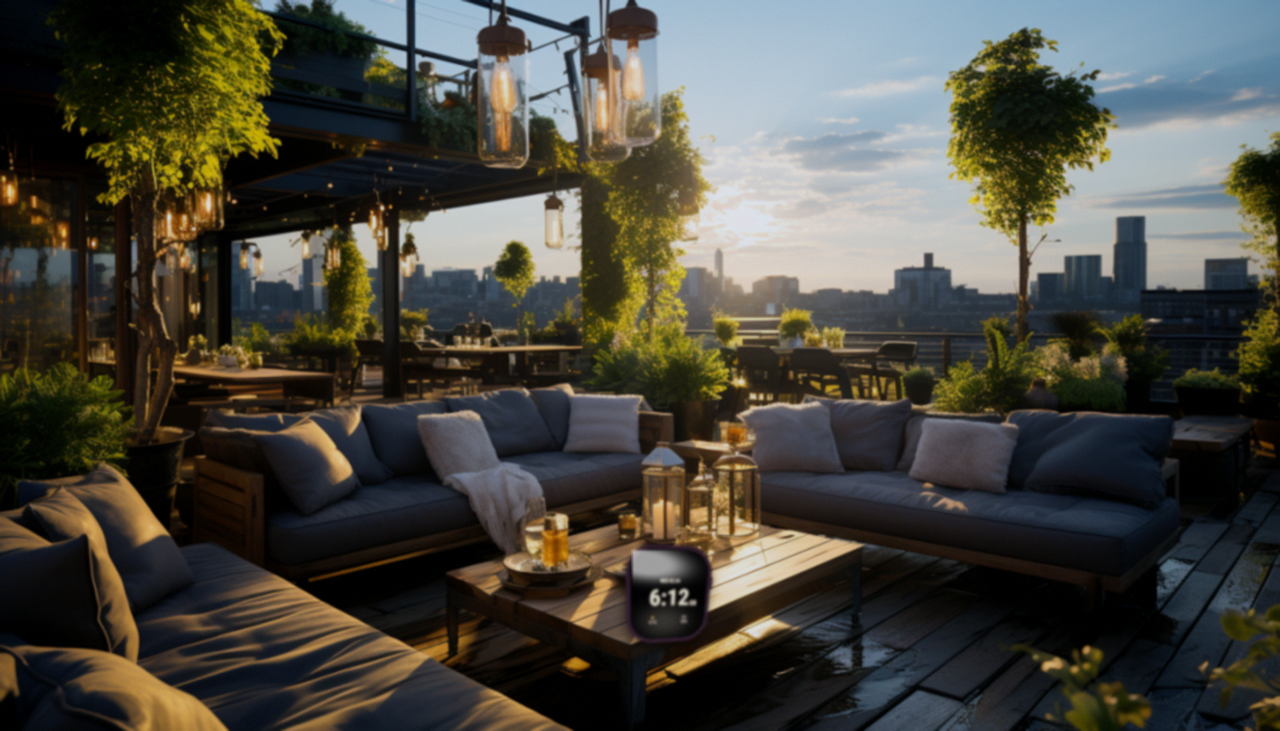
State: 6:12
